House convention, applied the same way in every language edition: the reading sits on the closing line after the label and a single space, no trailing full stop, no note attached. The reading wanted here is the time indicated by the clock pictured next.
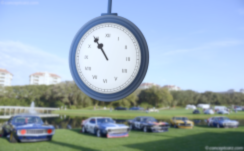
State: 10:54
